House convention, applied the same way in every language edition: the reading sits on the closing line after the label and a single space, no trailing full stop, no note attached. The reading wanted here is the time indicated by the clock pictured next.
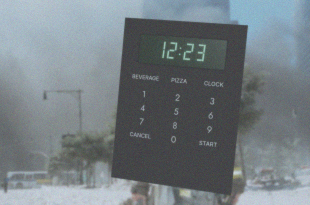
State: 12:23
